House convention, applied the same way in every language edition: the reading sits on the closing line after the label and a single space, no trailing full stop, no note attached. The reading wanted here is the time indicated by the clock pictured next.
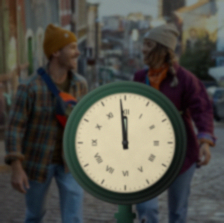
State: 11:59
